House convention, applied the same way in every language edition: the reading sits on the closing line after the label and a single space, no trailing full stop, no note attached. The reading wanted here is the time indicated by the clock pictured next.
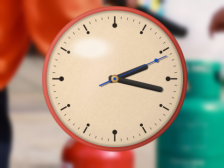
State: 2:17:11
